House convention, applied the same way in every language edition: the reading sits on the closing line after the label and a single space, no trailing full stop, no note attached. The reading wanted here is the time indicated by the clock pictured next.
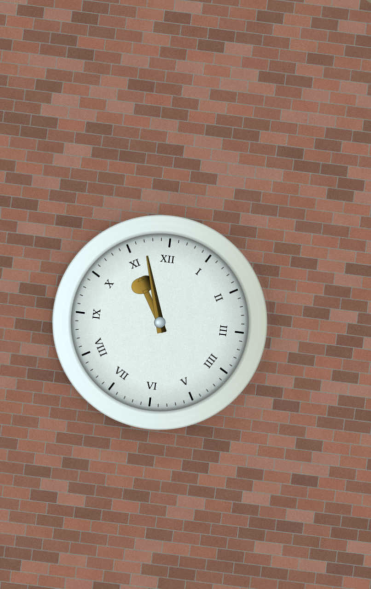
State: 10:57
